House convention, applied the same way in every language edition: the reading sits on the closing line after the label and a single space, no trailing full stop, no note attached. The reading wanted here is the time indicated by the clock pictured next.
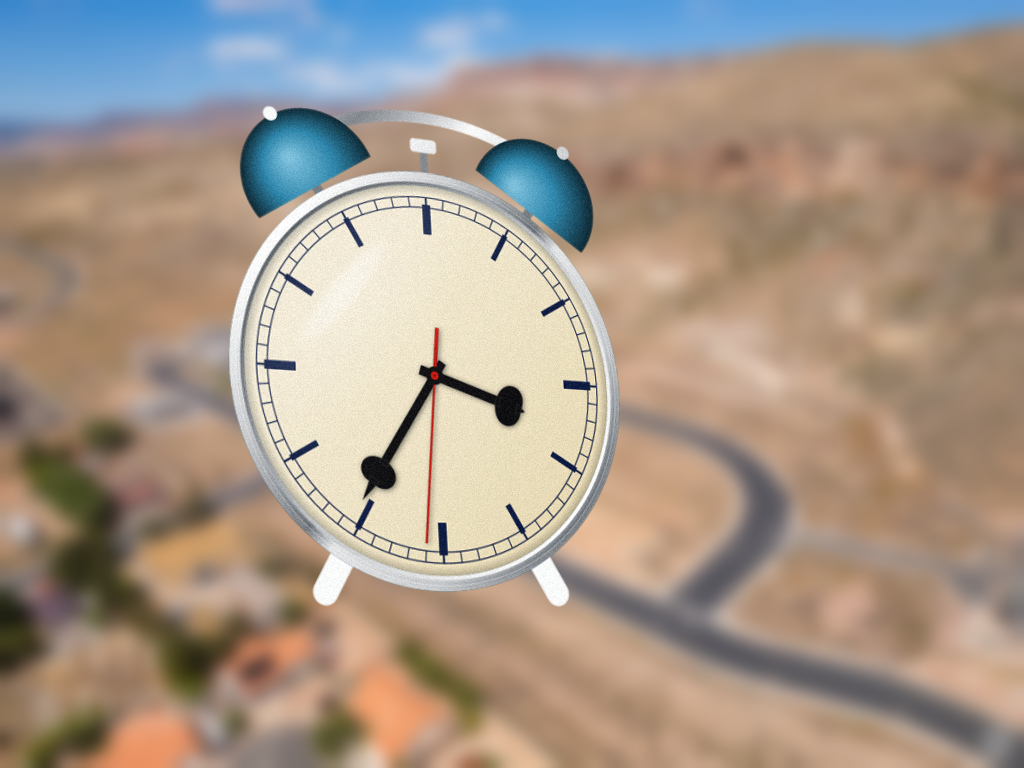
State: 3:35:31
